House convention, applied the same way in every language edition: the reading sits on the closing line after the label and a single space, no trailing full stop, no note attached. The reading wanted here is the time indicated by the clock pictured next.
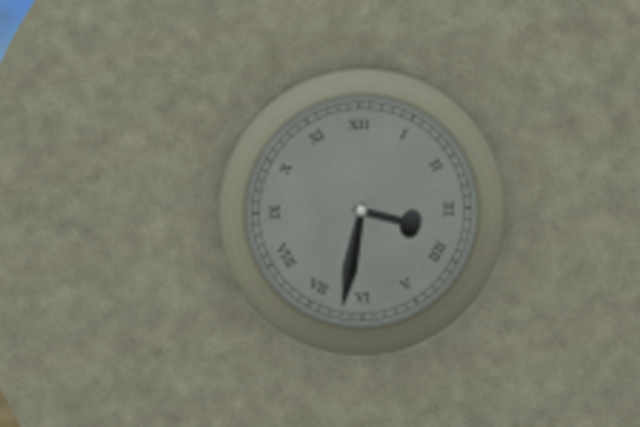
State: 3:32
